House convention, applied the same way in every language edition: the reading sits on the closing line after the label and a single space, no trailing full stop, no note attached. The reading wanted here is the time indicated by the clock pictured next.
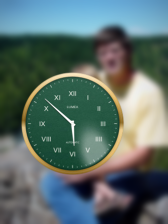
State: 5:52
